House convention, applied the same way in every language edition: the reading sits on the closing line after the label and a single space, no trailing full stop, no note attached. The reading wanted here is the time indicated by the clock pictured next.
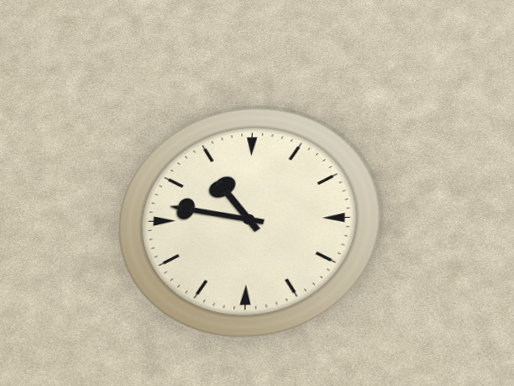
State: 10:47
